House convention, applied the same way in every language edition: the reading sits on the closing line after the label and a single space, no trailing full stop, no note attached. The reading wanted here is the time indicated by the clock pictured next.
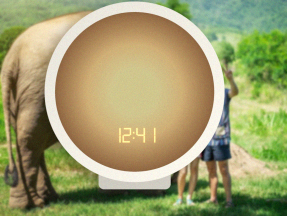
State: 12:41
